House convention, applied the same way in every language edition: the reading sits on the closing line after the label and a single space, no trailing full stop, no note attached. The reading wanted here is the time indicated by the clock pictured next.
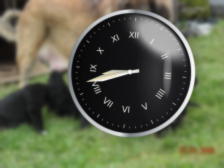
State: 8:42
